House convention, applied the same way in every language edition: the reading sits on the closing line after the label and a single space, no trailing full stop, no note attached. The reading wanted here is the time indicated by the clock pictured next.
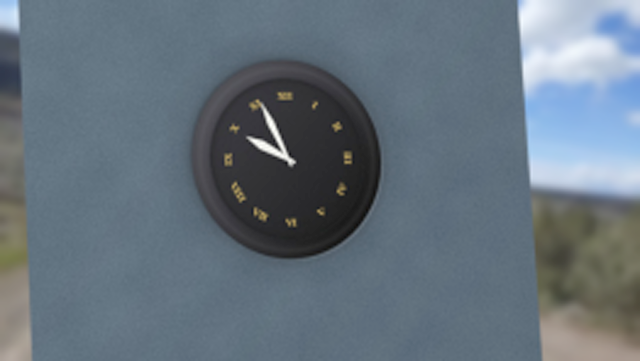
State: 9:56
